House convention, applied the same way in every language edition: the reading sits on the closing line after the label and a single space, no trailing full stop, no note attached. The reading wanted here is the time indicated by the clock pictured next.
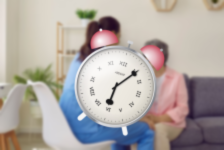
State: 6:06
